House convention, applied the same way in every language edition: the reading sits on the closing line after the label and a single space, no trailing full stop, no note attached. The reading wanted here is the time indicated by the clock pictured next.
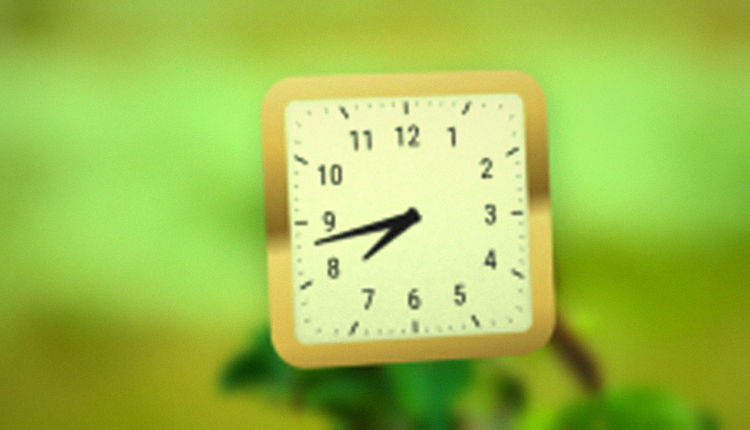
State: 7:43
